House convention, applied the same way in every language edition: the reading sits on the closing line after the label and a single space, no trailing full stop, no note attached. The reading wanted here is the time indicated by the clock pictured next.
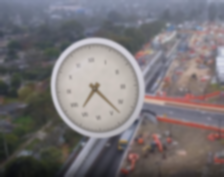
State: 7:23
